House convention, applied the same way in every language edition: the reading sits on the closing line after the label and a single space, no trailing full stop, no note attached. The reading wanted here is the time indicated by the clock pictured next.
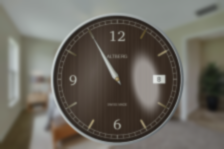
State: 10:55
